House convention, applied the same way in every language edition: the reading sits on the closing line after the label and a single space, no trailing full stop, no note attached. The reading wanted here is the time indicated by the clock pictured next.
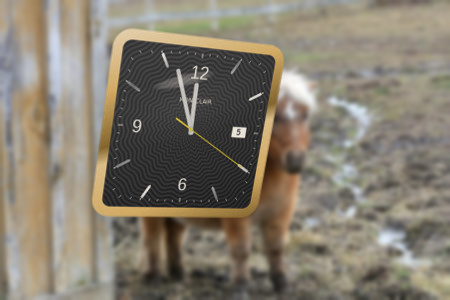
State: 11:56:20
